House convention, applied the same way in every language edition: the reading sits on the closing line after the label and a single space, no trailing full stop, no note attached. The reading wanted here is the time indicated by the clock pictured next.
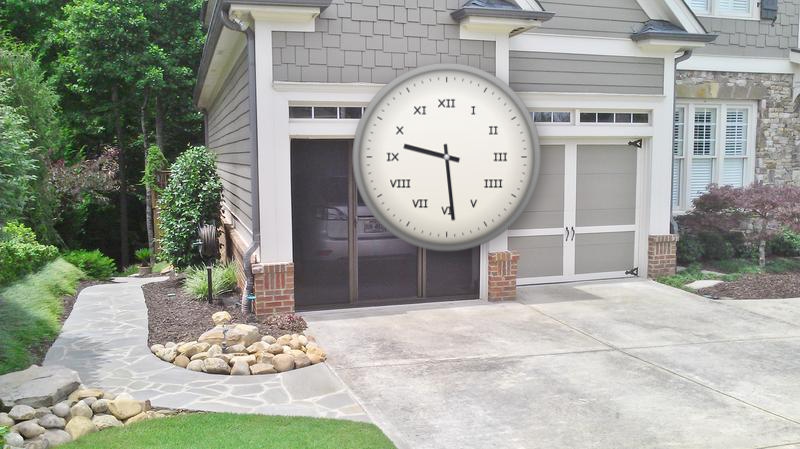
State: 9:29
